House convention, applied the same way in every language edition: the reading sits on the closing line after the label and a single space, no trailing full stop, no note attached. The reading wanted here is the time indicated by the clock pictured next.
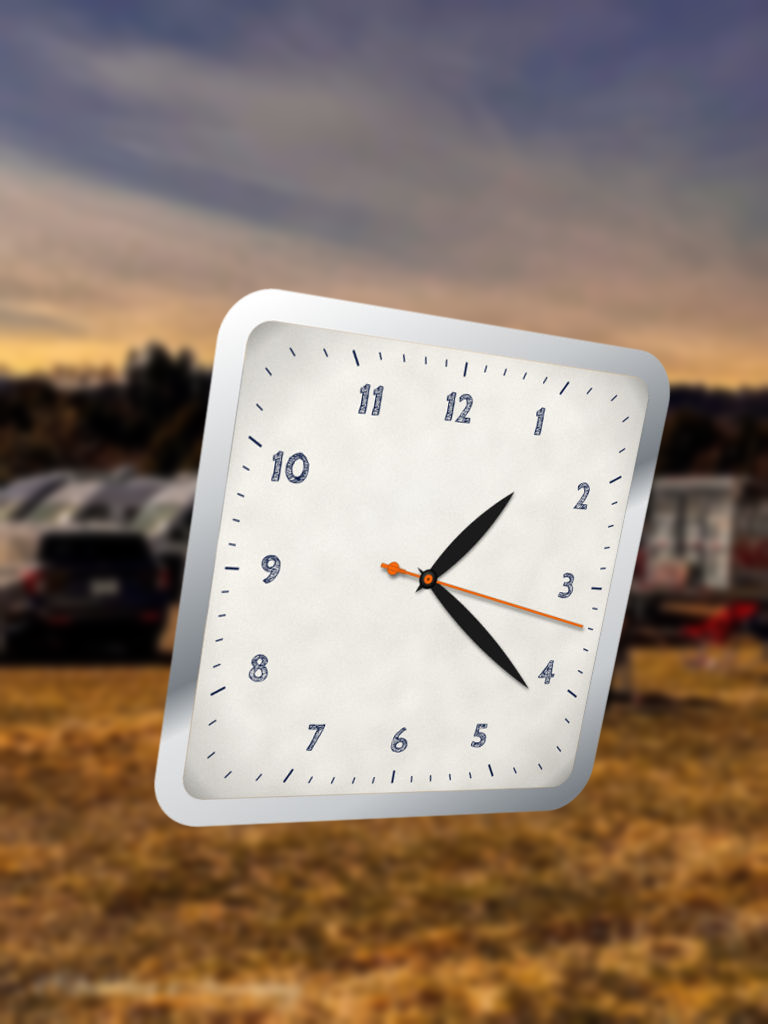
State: 1:21:17
